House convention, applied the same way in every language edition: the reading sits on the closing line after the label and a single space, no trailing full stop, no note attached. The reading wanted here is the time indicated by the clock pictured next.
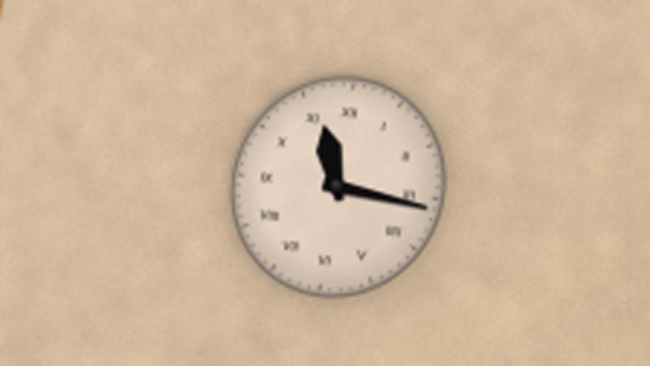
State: 11:16
